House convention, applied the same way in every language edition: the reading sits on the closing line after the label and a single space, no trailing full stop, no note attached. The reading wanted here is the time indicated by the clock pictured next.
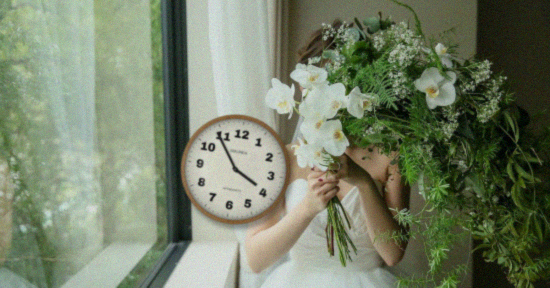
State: 3:54
